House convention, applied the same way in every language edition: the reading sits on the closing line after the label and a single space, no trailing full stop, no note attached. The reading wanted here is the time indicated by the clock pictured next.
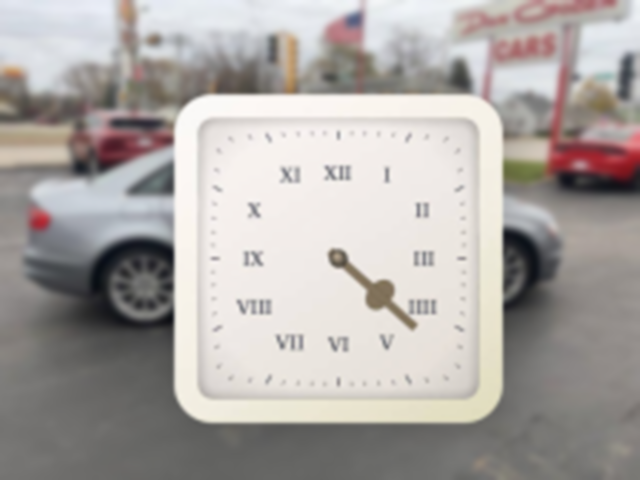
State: 4:22
